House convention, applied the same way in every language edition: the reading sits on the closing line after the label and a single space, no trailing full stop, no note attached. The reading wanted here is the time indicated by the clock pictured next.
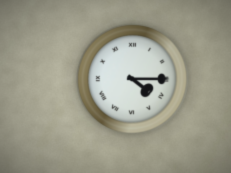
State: 4:15
